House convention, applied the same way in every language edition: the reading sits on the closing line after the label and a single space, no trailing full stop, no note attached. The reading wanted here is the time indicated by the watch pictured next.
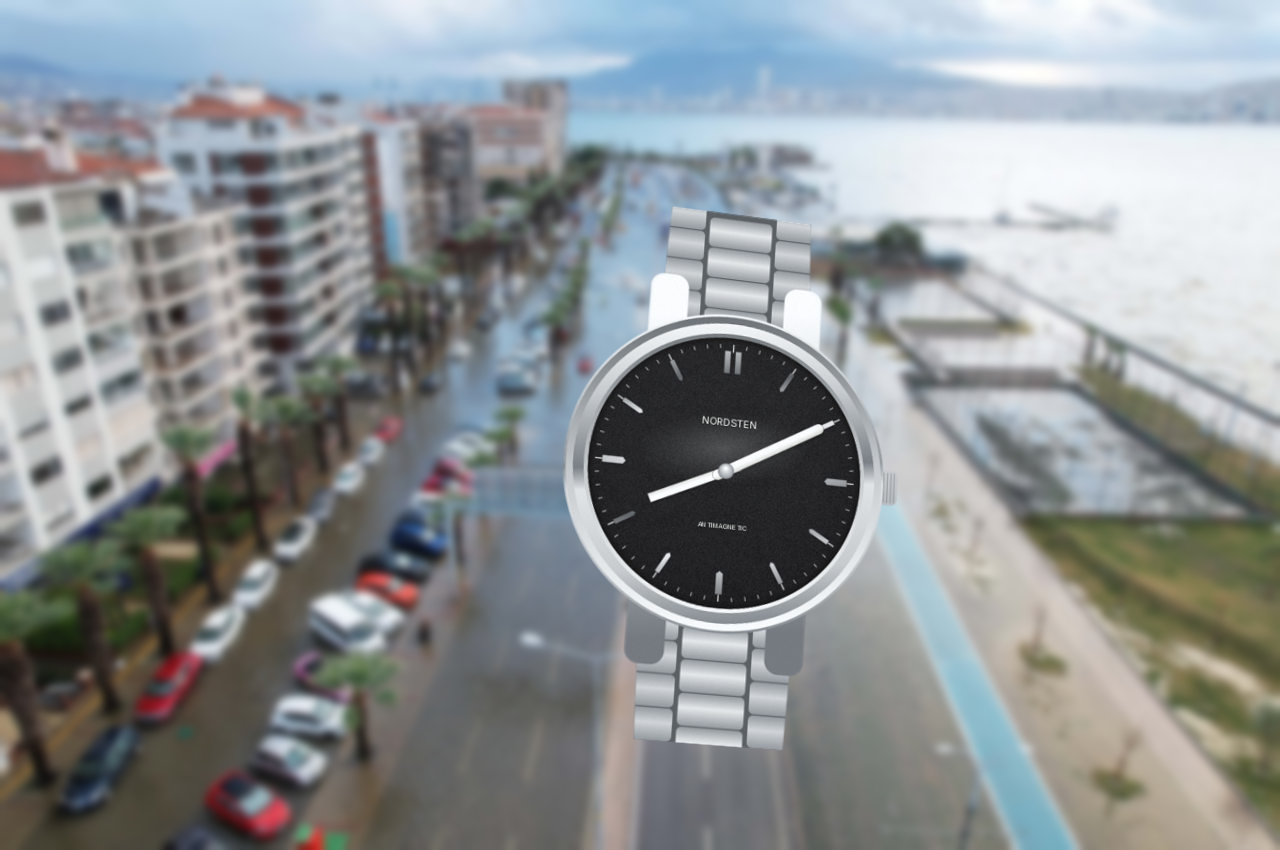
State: 8:10
